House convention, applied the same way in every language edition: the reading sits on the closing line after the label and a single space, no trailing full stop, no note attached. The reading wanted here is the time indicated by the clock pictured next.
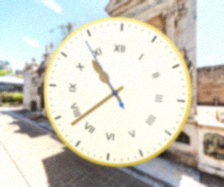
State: 10:37:54
